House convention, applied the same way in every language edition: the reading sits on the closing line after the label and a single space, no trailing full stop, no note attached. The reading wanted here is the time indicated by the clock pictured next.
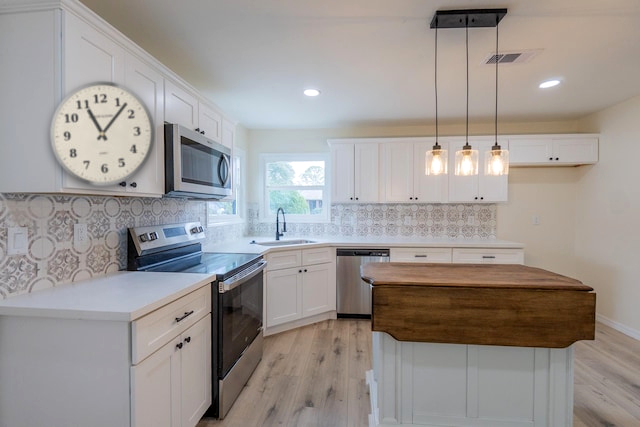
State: 11:07
